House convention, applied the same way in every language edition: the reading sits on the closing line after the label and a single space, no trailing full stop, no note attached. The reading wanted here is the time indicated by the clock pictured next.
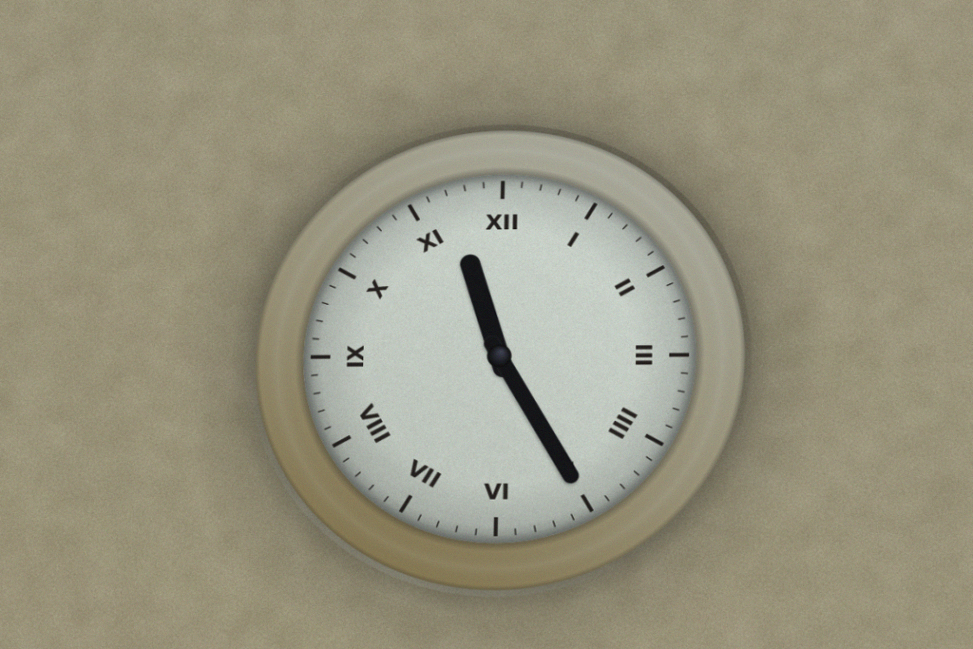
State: 11:25
